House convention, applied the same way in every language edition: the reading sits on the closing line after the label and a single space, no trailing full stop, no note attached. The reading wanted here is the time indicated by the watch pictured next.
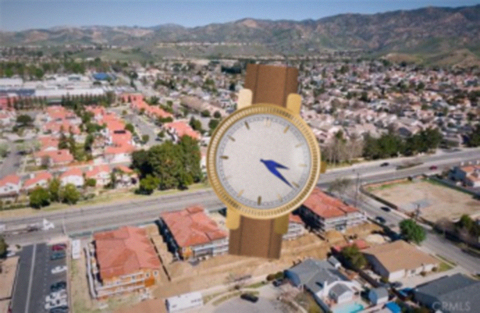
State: 3:21
